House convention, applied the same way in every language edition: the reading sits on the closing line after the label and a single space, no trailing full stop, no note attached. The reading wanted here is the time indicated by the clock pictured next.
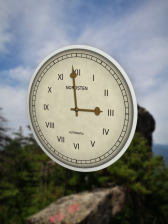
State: 2:59
